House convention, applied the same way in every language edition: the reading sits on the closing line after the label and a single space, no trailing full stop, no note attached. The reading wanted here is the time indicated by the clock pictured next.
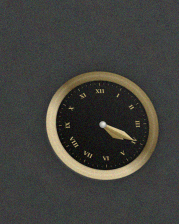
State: 4:20
